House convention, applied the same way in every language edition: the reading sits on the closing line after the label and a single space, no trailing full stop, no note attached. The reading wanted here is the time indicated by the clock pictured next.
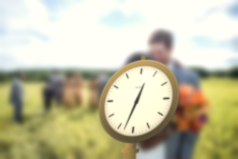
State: 12:33
